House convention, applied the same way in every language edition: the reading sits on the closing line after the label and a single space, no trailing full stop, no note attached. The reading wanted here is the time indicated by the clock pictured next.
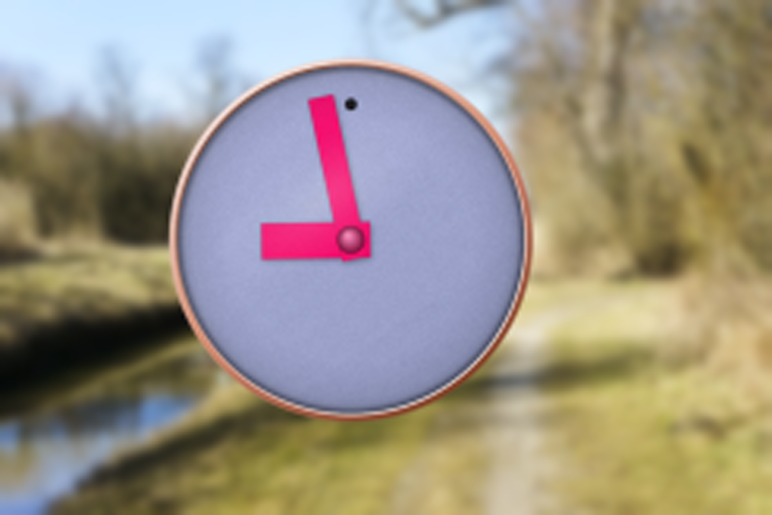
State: 8:58
